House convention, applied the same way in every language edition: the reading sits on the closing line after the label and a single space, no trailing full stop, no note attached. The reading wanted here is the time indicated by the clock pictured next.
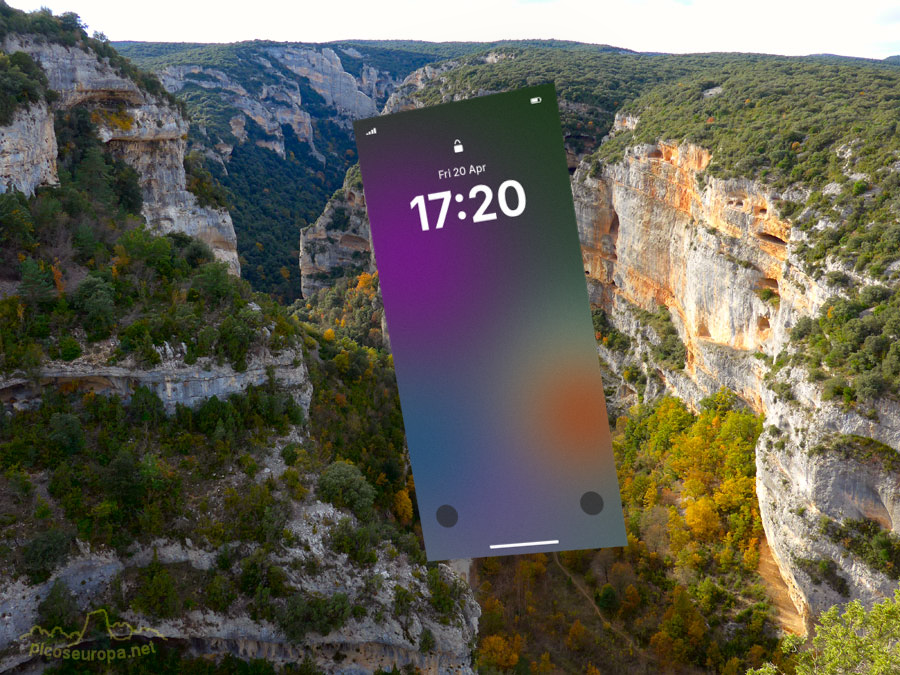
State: 17:20
